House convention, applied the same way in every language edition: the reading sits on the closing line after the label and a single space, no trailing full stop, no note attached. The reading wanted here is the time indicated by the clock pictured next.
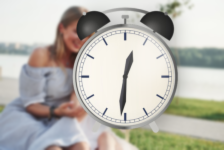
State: 12:31
